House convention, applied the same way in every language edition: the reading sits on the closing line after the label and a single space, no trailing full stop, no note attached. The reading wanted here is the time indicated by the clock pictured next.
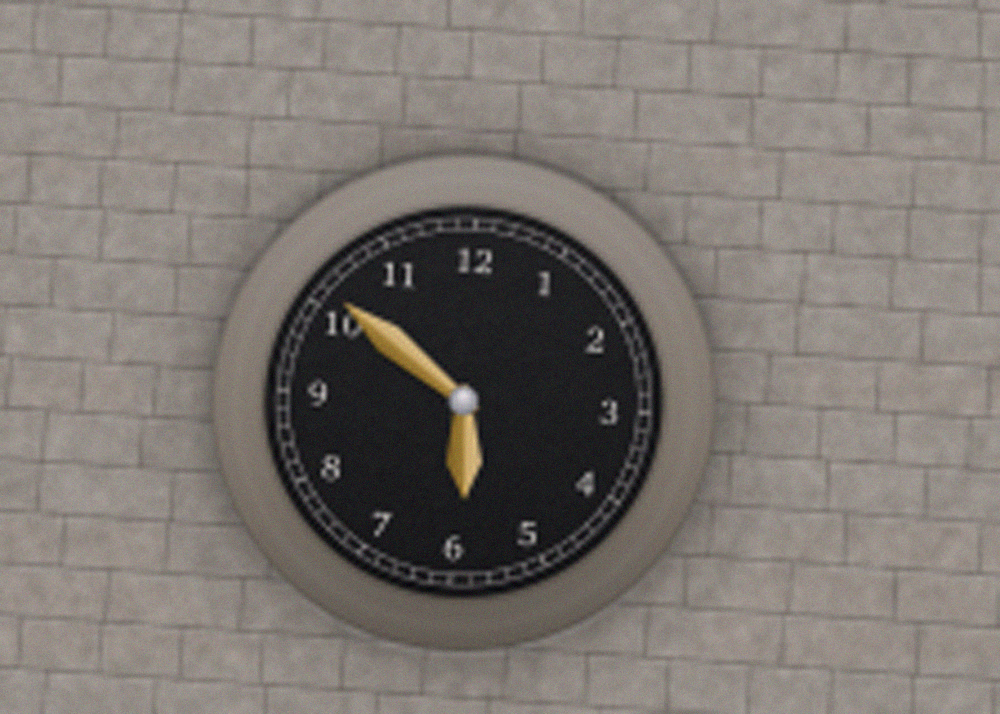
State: 5:51
